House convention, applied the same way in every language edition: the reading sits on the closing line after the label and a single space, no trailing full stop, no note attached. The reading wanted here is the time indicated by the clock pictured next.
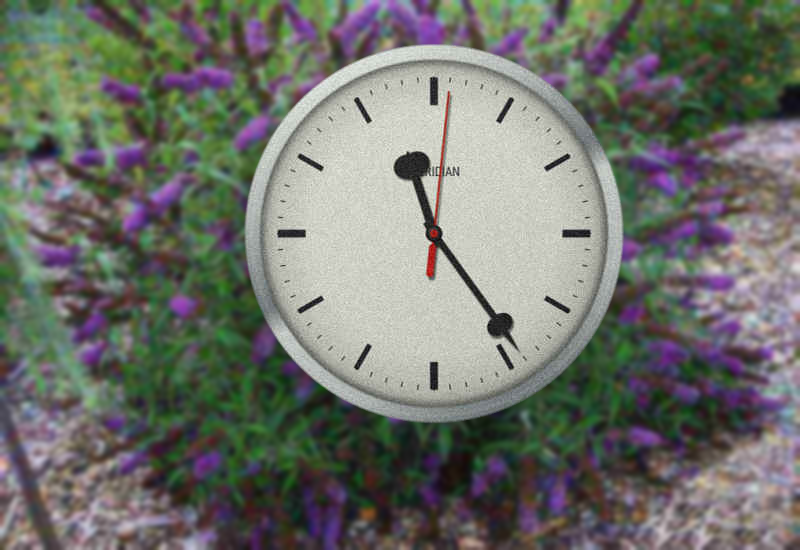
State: 11:24:01
